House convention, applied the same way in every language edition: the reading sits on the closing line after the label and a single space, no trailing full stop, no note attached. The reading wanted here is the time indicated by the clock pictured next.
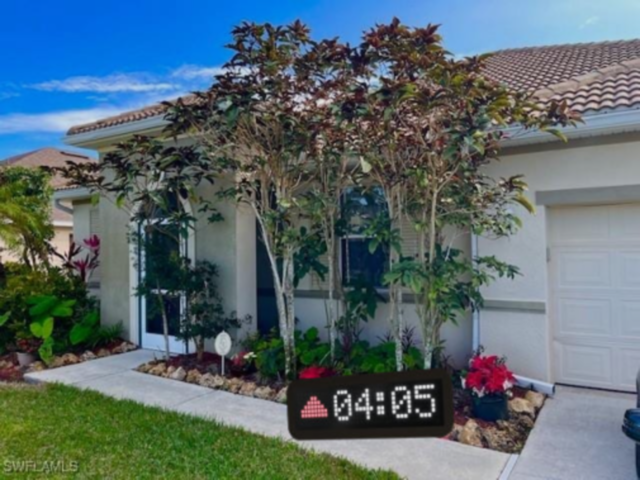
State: 4:05
